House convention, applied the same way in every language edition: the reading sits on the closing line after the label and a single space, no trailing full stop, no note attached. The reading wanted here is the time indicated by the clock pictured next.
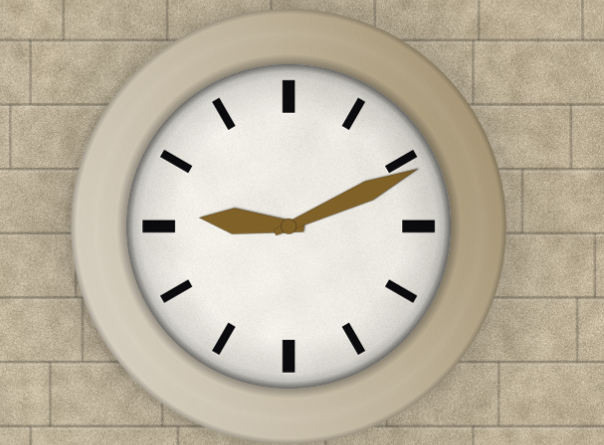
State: 9:11
